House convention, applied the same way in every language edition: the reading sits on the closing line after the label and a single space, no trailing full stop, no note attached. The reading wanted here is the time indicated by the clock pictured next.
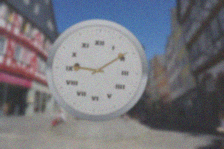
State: 9:09
